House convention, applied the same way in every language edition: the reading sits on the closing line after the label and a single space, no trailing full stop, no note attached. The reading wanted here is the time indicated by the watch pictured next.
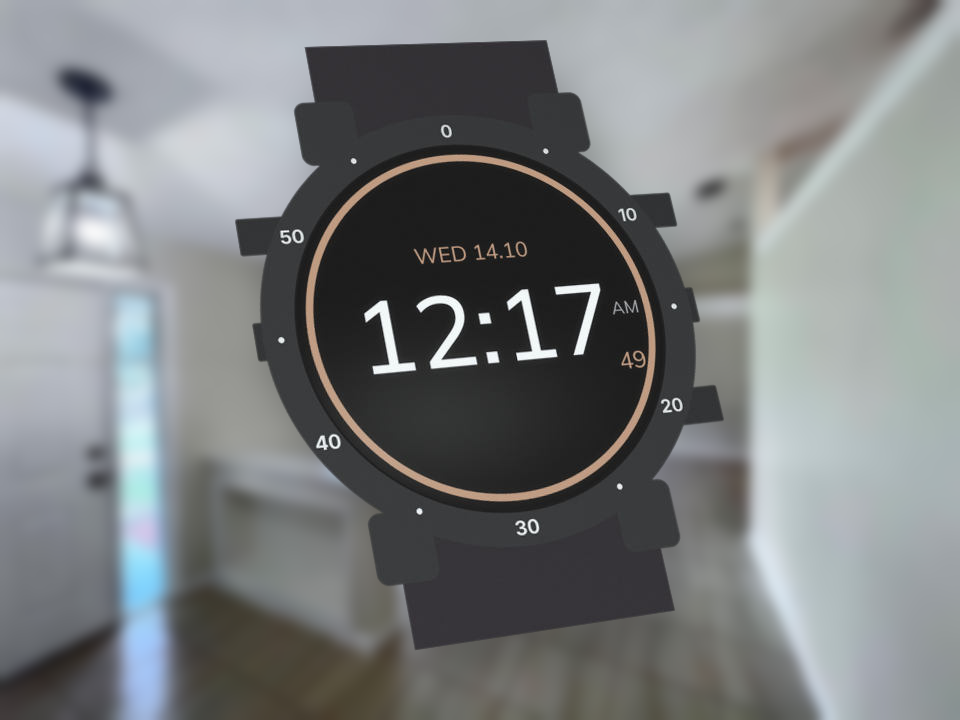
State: 12:17:49
